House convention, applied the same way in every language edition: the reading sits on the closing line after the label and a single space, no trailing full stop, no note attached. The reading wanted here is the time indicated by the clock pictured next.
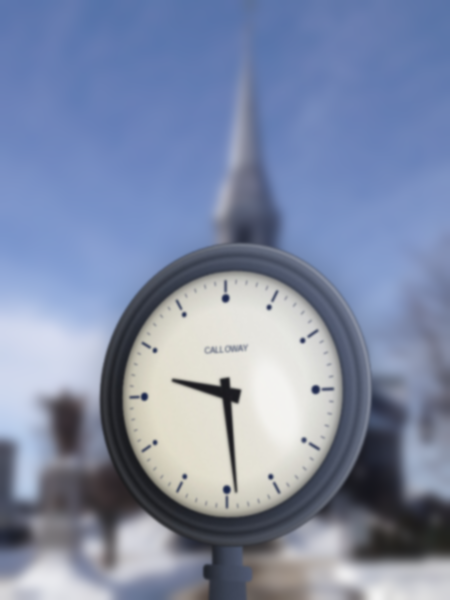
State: 9:29
